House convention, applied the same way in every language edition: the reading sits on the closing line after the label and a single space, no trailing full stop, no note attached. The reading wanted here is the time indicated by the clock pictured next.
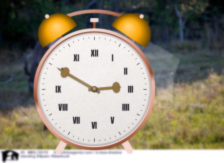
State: 2:50
